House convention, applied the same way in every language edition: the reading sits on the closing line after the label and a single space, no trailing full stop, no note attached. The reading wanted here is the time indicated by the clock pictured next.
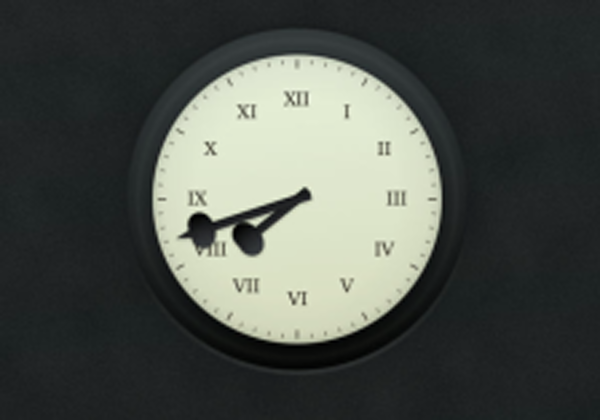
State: 7:42
